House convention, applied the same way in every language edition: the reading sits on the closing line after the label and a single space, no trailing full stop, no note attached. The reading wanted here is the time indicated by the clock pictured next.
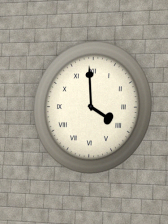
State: 3:59
